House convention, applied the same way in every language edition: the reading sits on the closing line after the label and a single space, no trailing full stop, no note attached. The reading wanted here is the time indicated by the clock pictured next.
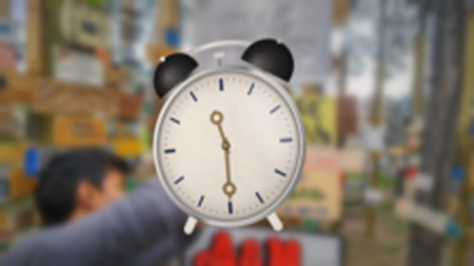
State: 11:30
